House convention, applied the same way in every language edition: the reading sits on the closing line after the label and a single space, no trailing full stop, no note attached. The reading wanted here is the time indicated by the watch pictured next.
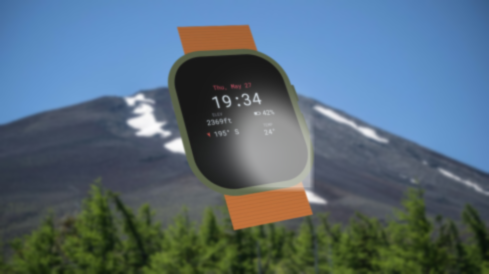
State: 19:34
